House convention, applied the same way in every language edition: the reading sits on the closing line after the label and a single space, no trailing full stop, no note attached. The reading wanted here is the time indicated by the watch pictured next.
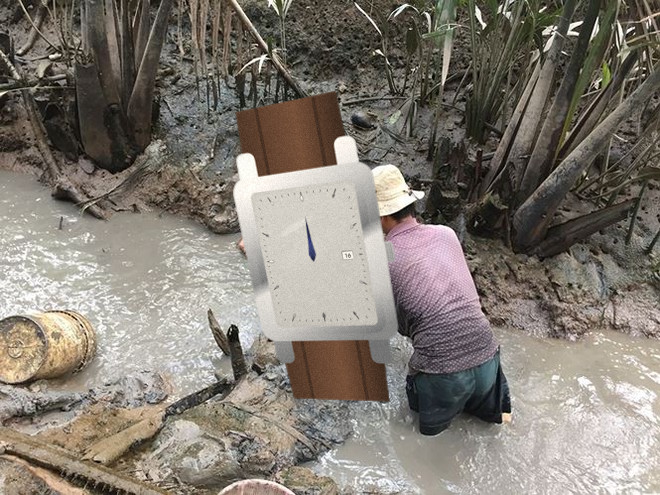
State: 12:00
